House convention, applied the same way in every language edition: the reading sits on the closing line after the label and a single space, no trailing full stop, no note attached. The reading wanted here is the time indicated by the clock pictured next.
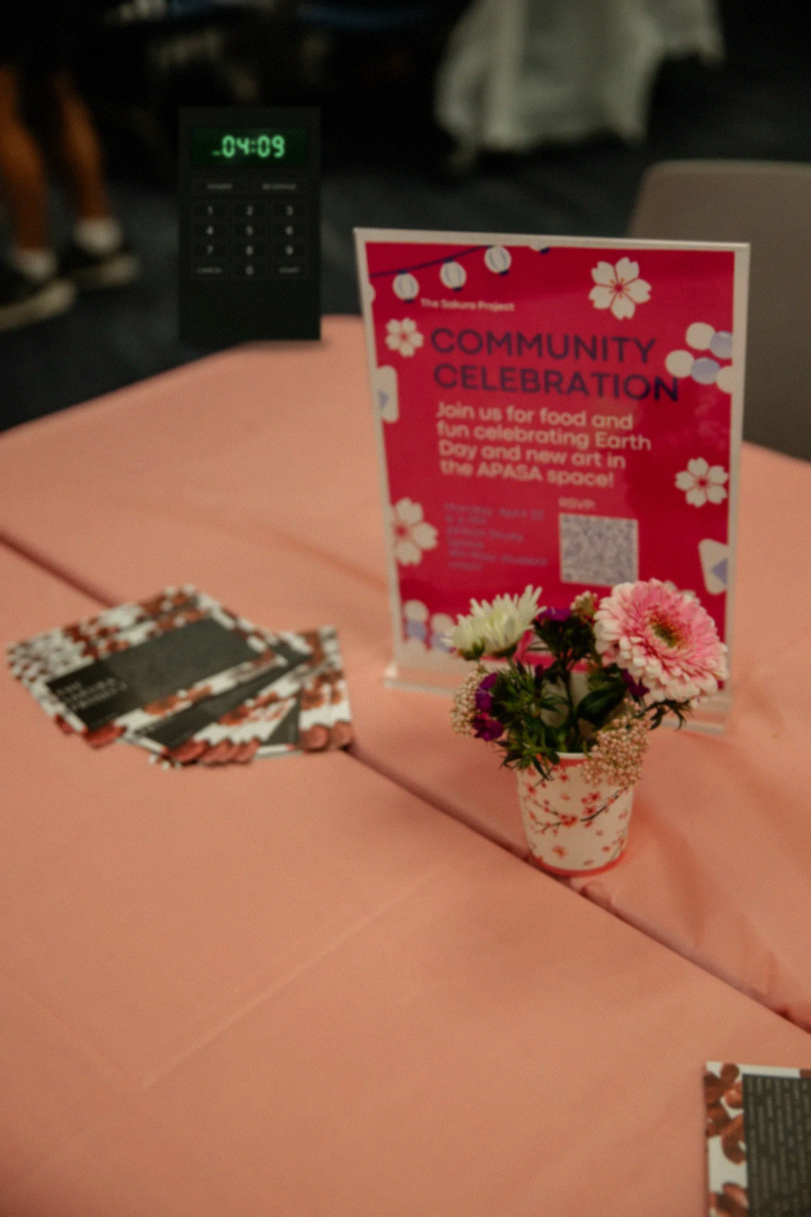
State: 4:09
